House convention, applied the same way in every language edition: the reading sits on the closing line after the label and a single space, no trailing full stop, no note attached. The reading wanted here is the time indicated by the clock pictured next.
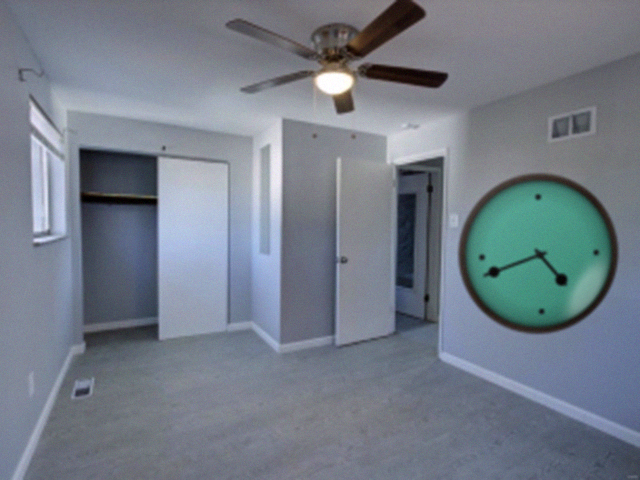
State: 4:42
